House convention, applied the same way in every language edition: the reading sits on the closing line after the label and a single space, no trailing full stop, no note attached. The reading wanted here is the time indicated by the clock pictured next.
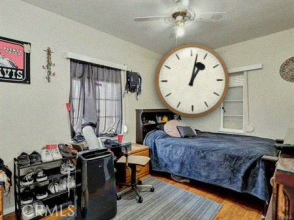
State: 1:02
